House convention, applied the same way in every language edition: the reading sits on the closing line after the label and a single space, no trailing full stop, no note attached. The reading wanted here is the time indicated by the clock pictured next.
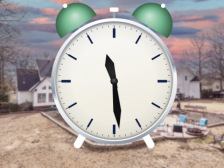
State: 11:29
